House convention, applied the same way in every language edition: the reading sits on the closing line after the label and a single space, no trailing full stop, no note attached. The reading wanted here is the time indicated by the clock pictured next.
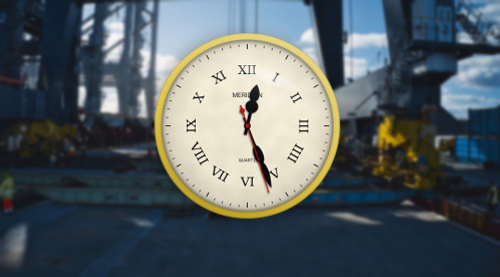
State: 12:26:27
